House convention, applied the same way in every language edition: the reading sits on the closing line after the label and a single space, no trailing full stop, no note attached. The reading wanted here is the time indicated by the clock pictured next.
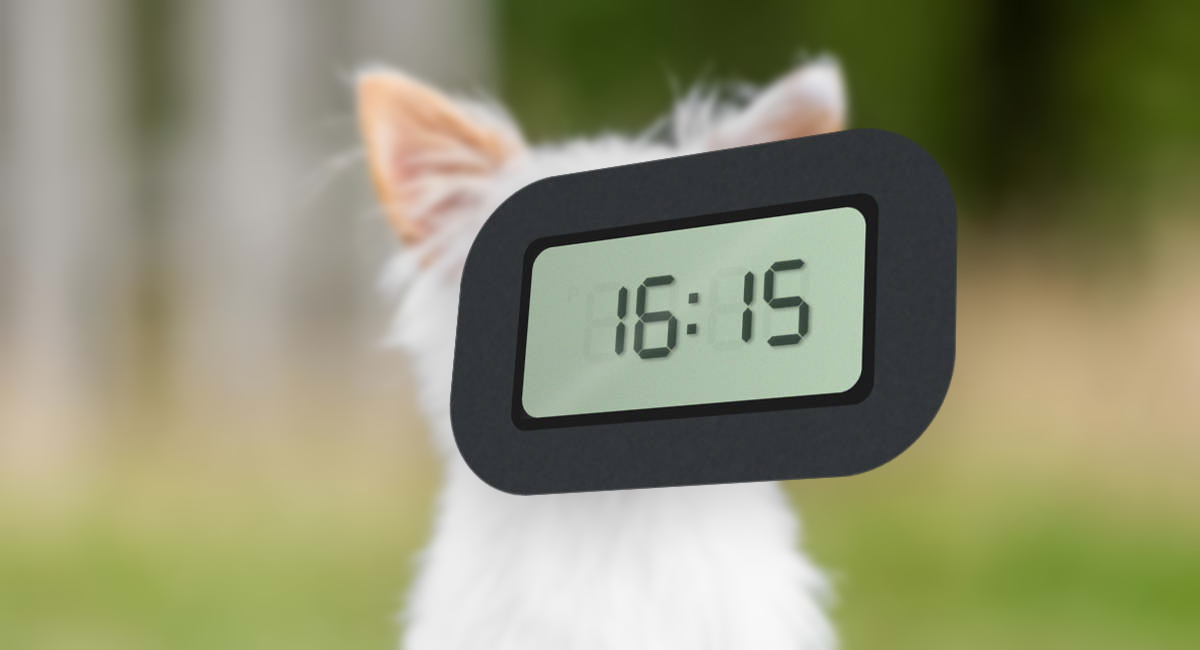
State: 16:15
